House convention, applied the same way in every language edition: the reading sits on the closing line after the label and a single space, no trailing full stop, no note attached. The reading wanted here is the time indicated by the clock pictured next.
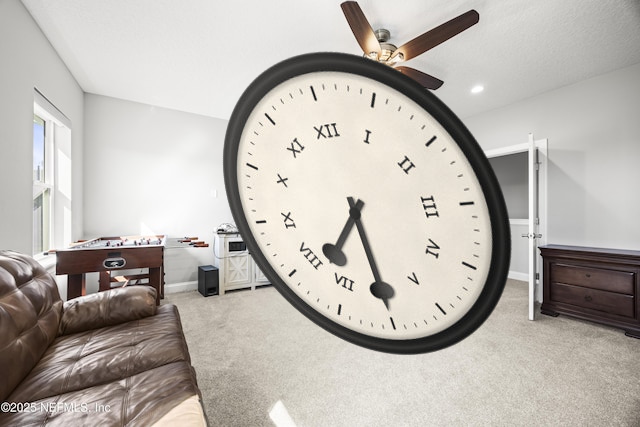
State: 7:30
